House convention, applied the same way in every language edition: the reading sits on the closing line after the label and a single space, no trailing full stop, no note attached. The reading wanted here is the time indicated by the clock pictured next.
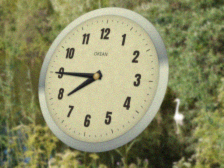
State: 7:45
